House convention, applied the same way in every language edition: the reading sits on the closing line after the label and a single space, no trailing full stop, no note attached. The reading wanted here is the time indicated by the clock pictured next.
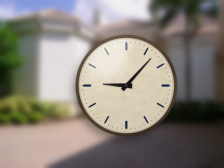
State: 9:07
